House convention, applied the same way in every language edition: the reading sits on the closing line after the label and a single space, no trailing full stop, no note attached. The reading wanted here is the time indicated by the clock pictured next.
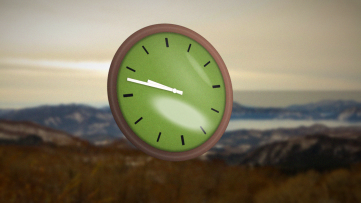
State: 9:48
